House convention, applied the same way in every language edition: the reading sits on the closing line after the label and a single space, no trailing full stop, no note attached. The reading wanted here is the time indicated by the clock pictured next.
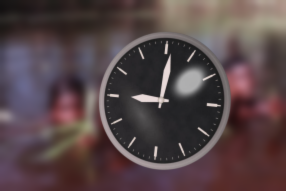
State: 9:01
